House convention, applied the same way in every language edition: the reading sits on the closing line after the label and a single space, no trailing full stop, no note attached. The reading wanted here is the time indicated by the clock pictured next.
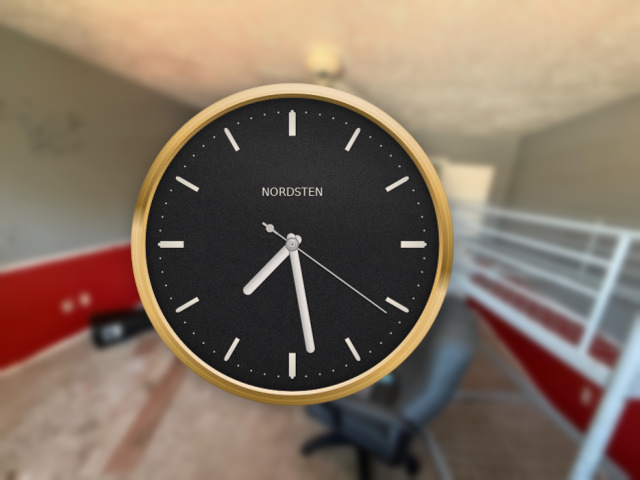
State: 7:28:21
